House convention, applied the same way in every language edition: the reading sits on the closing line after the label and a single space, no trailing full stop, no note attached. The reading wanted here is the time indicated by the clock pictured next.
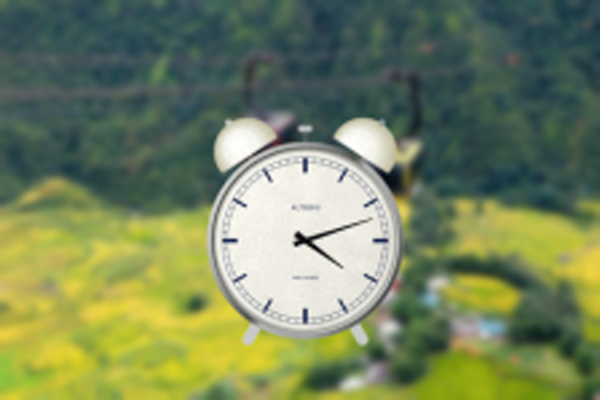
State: 4:12
